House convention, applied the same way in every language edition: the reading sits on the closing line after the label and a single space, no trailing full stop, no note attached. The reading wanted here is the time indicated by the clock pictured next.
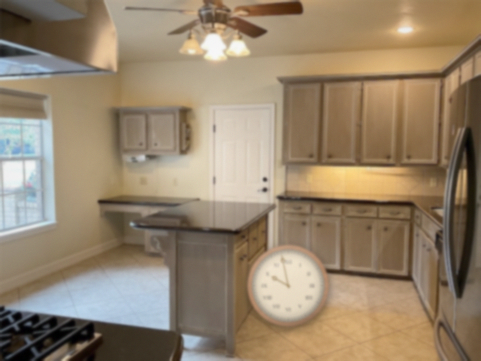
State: 9:58
